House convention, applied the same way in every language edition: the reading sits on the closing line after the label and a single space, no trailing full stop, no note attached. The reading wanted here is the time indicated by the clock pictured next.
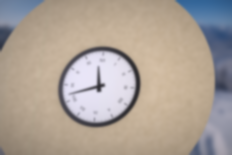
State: 11:42
